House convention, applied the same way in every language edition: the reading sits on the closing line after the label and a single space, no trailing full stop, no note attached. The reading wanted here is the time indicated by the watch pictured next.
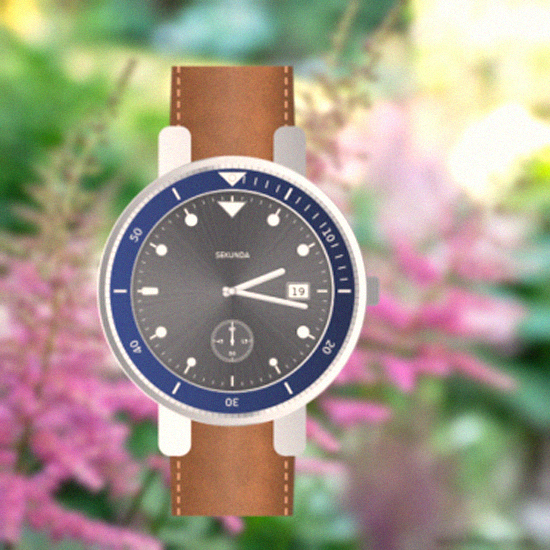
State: 2:17
